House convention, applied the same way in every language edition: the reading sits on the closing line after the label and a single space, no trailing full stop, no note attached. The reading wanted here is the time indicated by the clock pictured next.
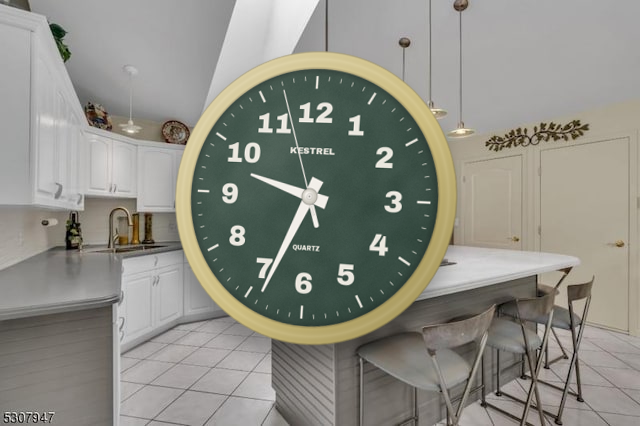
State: 9:33:57
